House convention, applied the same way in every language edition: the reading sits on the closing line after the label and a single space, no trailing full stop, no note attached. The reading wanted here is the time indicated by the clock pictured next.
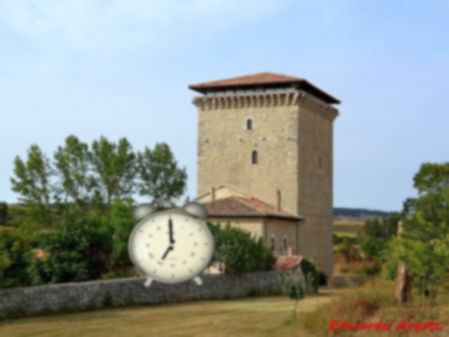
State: 7:00
